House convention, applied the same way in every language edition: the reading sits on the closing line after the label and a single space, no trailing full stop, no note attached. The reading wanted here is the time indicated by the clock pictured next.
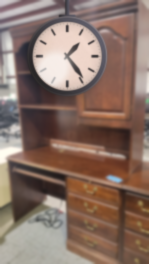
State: 1:24
